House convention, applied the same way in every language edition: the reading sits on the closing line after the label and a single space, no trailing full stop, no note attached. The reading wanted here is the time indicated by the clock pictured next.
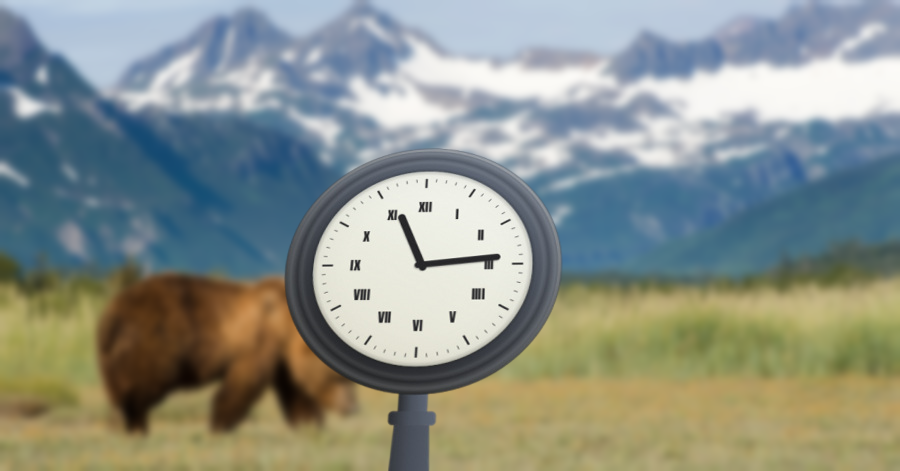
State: 11:14
